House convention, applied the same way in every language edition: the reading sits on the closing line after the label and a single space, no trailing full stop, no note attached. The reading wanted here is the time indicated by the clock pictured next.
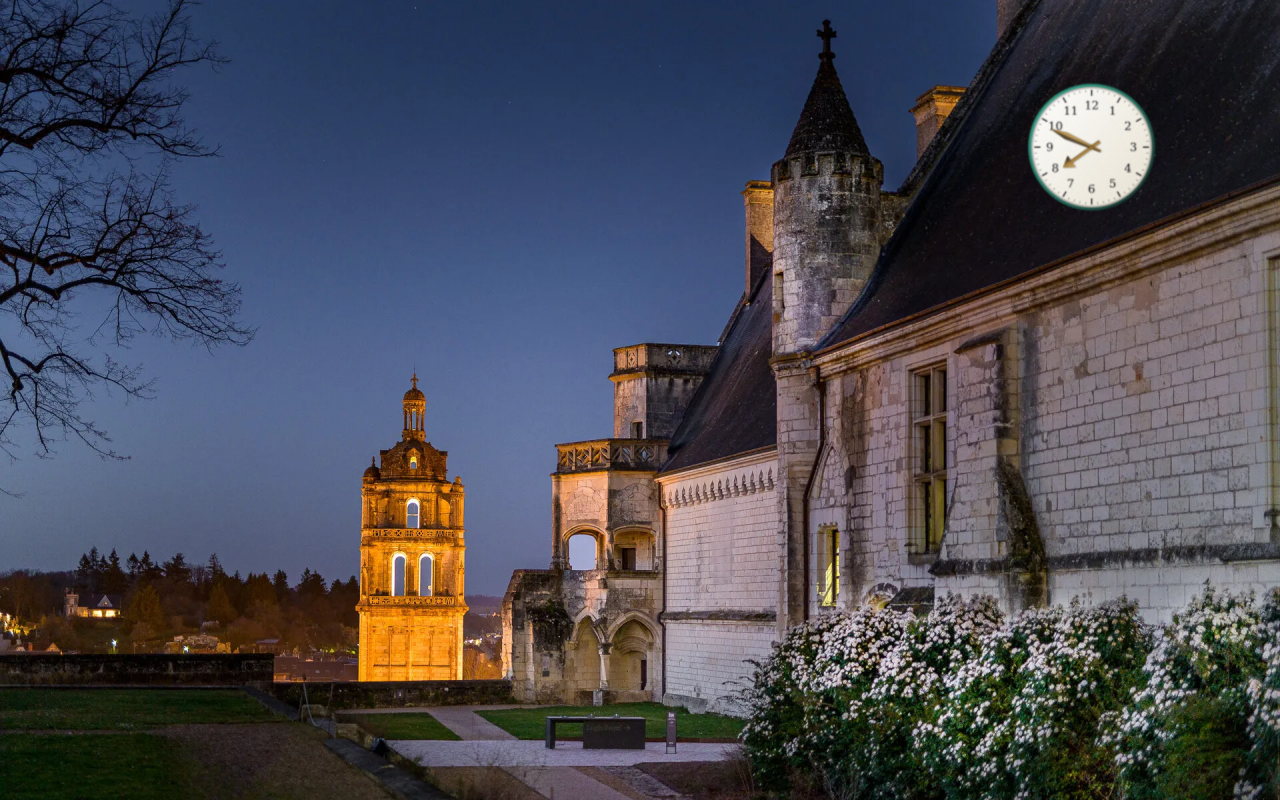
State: 7:49
